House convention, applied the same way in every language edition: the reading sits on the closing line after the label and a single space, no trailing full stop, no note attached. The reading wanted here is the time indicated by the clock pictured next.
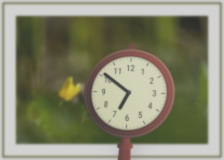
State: 6:51
